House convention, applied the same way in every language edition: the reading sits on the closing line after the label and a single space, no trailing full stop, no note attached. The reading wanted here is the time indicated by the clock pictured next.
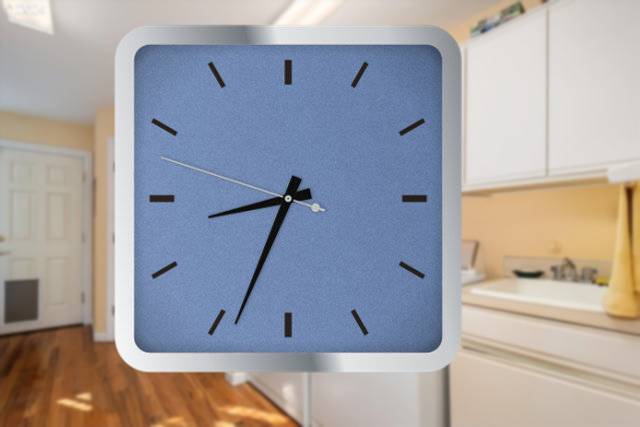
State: 8:33:48
